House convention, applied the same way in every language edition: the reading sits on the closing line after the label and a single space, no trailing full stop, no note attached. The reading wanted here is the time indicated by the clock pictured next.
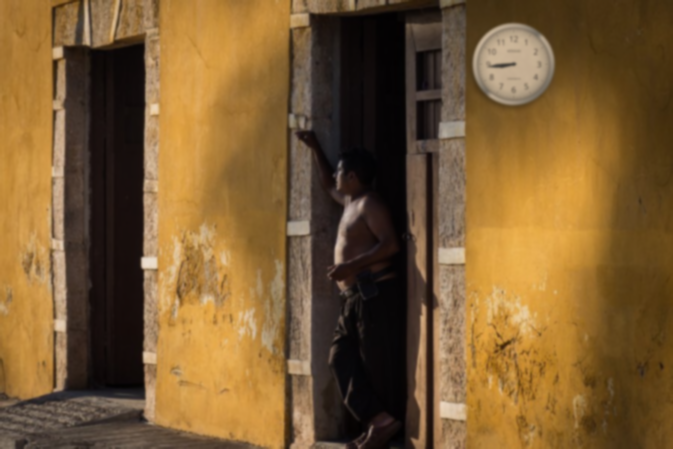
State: 8:44
